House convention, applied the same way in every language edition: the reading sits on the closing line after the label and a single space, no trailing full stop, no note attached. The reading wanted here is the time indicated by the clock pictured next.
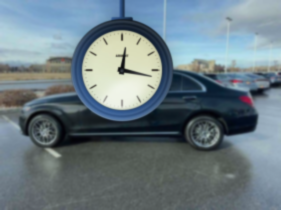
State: 12:17
